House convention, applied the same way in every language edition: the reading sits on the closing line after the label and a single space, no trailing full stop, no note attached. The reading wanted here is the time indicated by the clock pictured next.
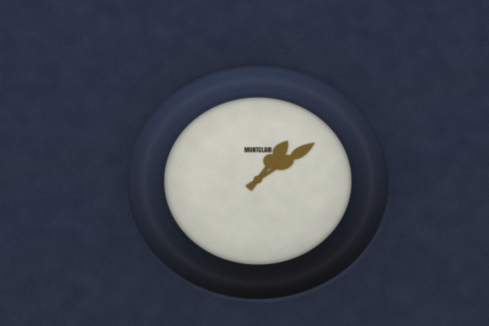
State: 1:09
